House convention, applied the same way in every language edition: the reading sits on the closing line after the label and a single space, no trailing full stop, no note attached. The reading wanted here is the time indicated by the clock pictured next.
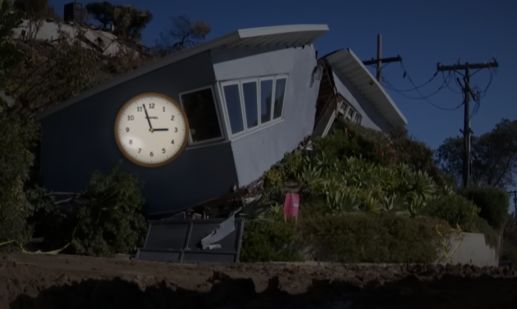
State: 2:57
